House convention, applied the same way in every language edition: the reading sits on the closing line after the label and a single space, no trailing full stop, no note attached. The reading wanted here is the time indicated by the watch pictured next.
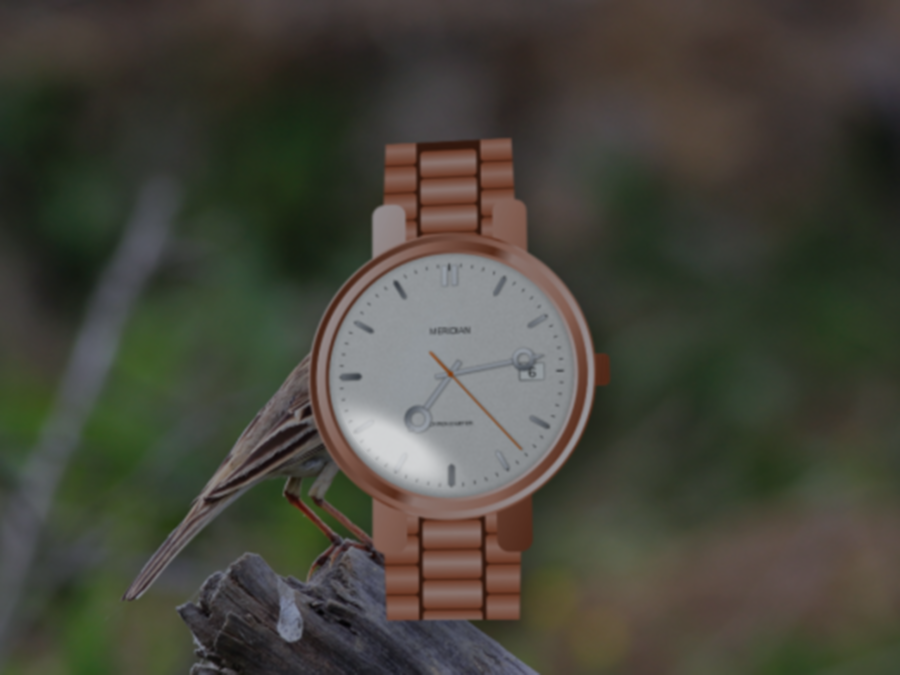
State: 7:13:23
